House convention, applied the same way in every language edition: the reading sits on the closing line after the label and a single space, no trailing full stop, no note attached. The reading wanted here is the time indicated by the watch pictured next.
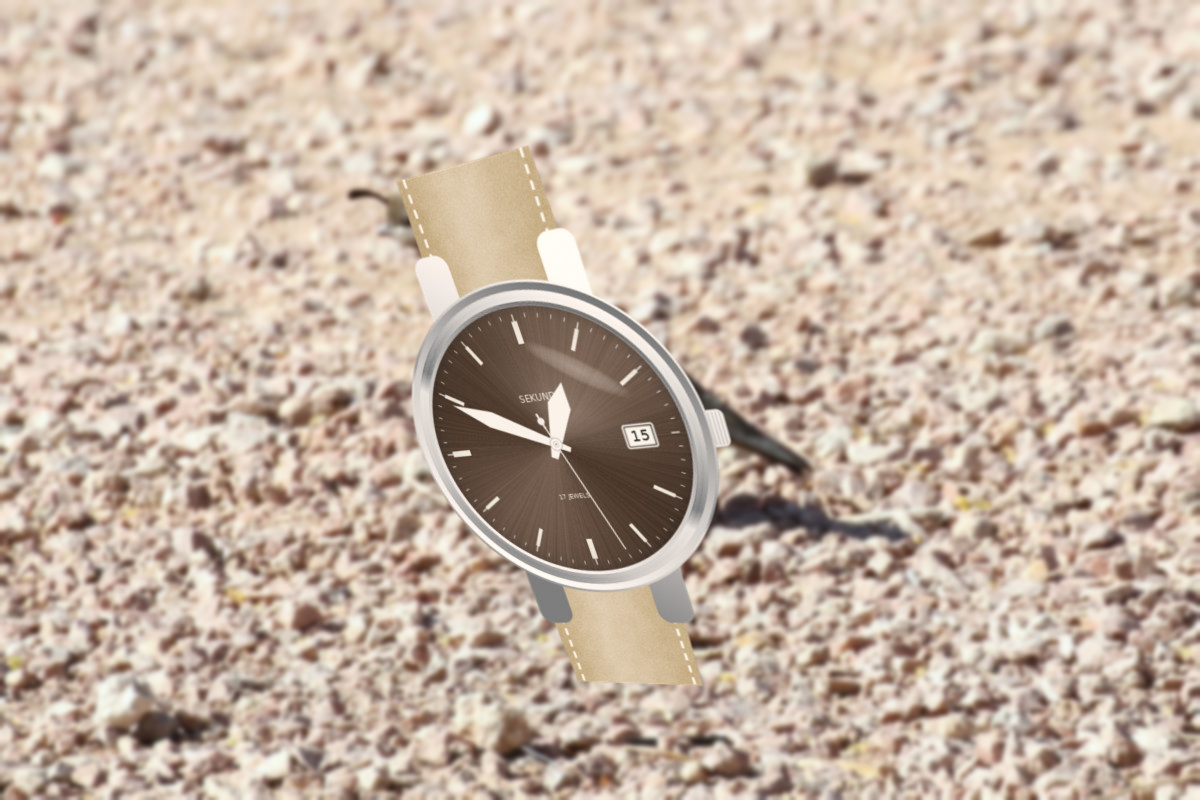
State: 12:49:27
